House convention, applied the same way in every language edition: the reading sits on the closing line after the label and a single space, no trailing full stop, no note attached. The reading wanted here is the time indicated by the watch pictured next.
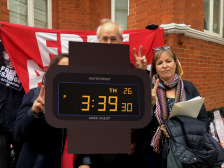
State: 3:39:30
